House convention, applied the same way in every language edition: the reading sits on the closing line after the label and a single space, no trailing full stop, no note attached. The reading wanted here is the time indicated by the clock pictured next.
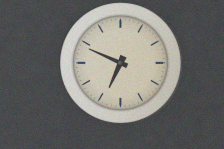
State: 6:49
